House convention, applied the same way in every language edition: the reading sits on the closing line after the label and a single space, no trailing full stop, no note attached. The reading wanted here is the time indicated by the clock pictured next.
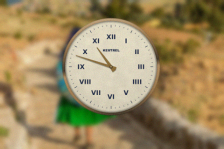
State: 10:48
